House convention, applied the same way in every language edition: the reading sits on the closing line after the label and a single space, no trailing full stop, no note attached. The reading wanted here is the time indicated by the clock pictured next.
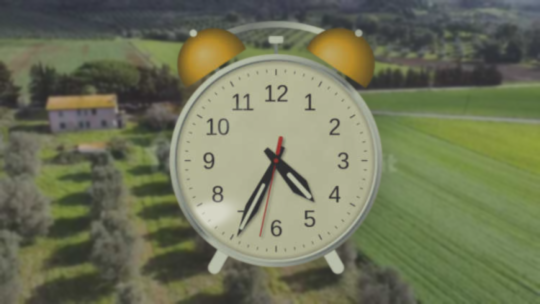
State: 4:34:32
